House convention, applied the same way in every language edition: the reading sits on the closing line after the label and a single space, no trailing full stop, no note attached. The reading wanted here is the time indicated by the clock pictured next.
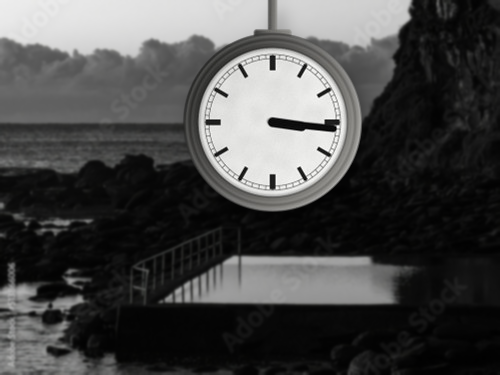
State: 3:16
